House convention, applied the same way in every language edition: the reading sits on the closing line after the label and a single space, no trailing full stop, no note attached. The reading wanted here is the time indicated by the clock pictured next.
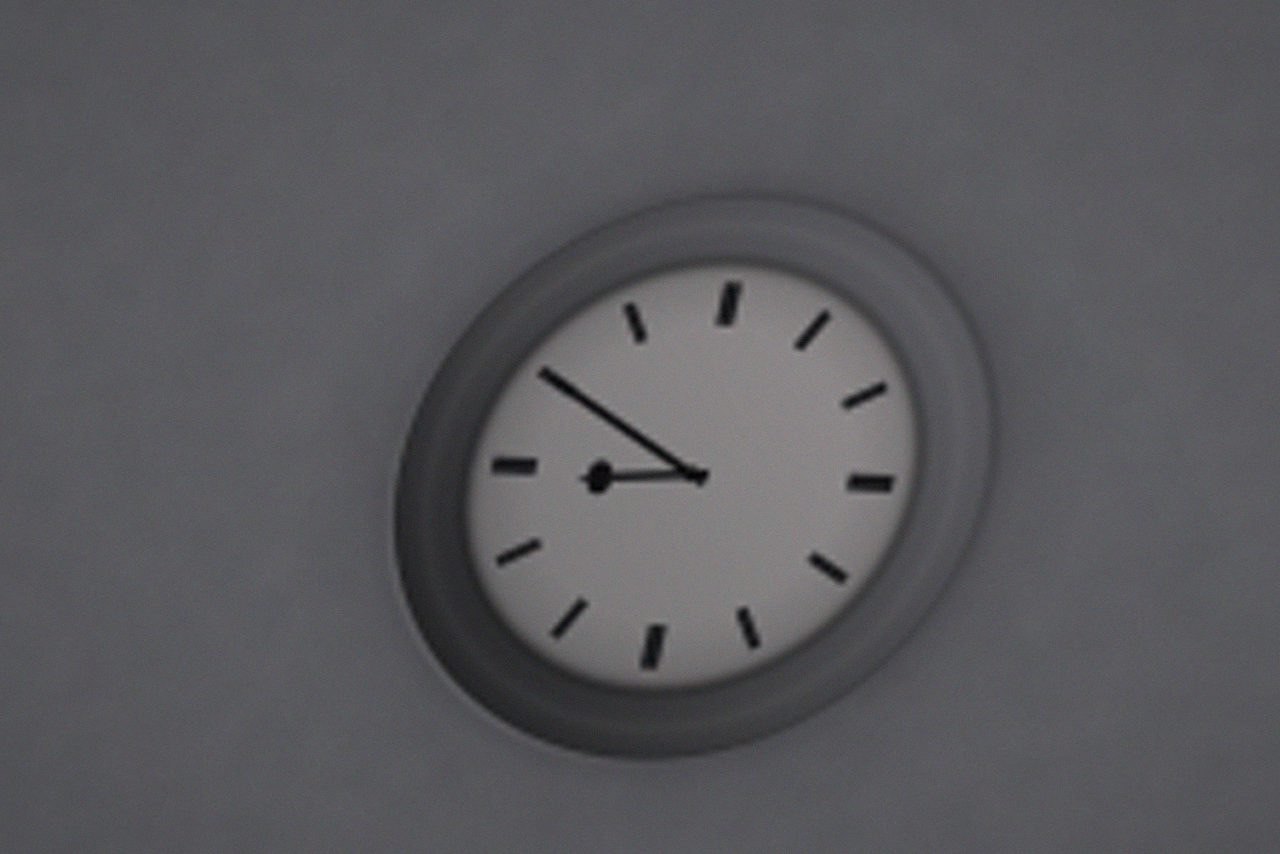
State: 8:50
